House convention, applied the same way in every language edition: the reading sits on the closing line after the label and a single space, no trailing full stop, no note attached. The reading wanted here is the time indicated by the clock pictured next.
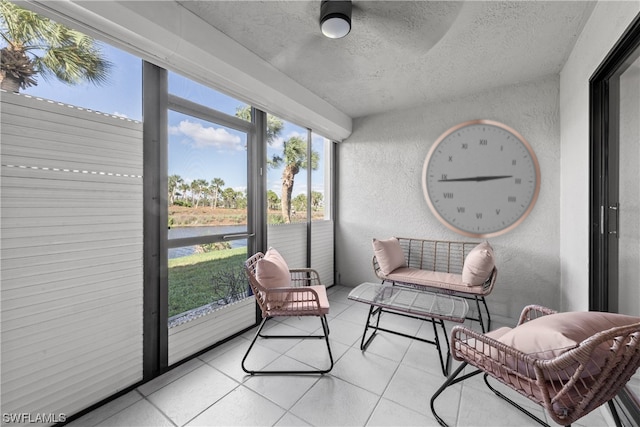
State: 2:44
